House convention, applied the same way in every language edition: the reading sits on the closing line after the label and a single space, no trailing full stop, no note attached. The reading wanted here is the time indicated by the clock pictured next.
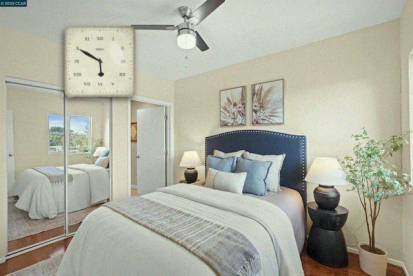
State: 5:50
